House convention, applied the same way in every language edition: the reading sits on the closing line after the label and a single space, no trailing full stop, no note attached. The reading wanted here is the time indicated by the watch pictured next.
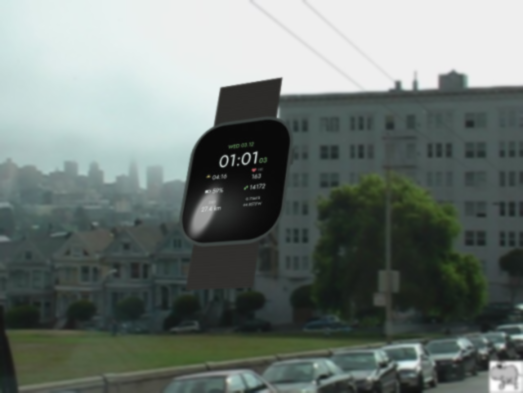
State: 1:01
